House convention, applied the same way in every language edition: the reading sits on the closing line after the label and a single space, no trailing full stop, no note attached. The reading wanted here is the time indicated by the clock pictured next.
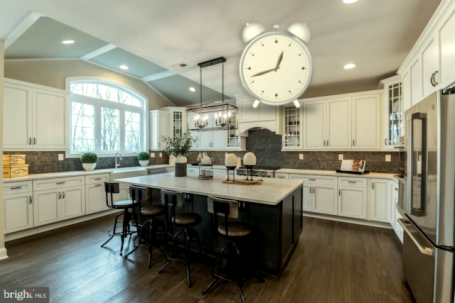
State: 12:42
